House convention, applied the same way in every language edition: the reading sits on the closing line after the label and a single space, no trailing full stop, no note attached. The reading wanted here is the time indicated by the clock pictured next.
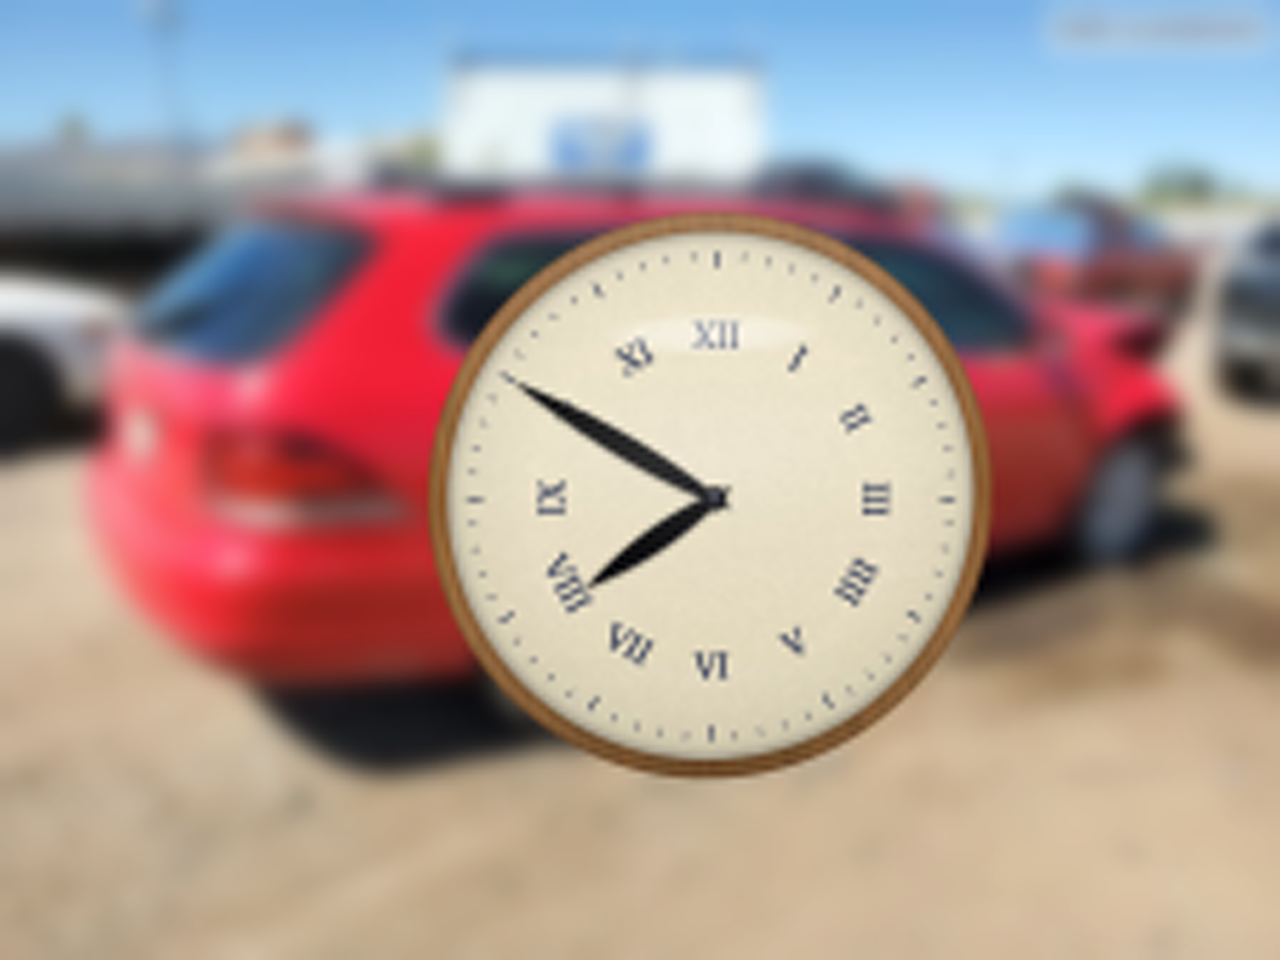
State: 7:50
